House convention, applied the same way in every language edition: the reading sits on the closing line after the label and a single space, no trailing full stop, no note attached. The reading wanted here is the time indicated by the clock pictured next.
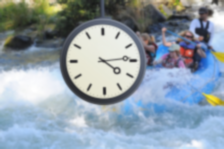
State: 4:14
